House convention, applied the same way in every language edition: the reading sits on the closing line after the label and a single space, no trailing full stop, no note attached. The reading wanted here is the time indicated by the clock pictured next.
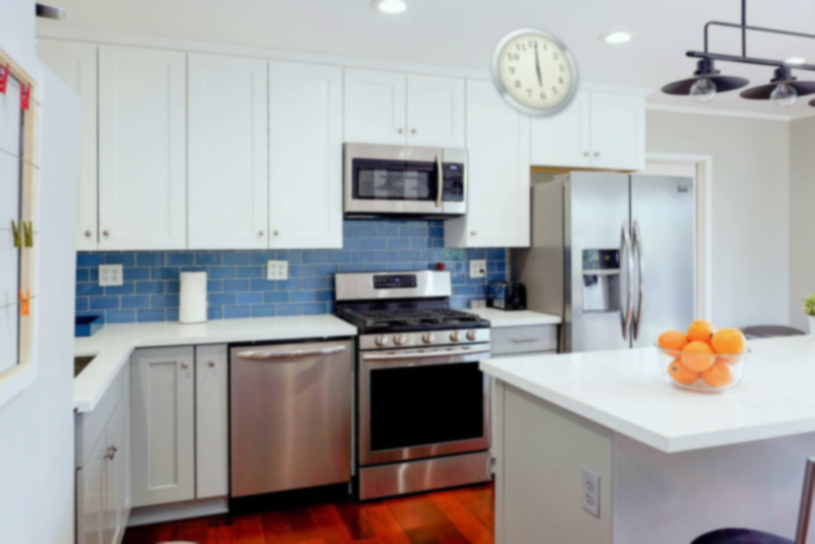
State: 6:01
